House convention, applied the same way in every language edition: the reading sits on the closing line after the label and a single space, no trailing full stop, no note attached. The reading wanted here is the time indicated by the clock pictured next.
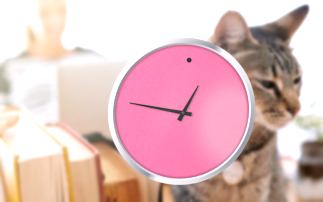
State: 12:46
